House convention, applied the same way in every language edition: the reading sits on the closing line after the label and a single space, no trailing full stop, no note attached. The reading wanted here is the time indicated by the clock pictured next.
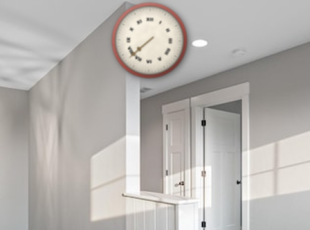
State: 7:38
